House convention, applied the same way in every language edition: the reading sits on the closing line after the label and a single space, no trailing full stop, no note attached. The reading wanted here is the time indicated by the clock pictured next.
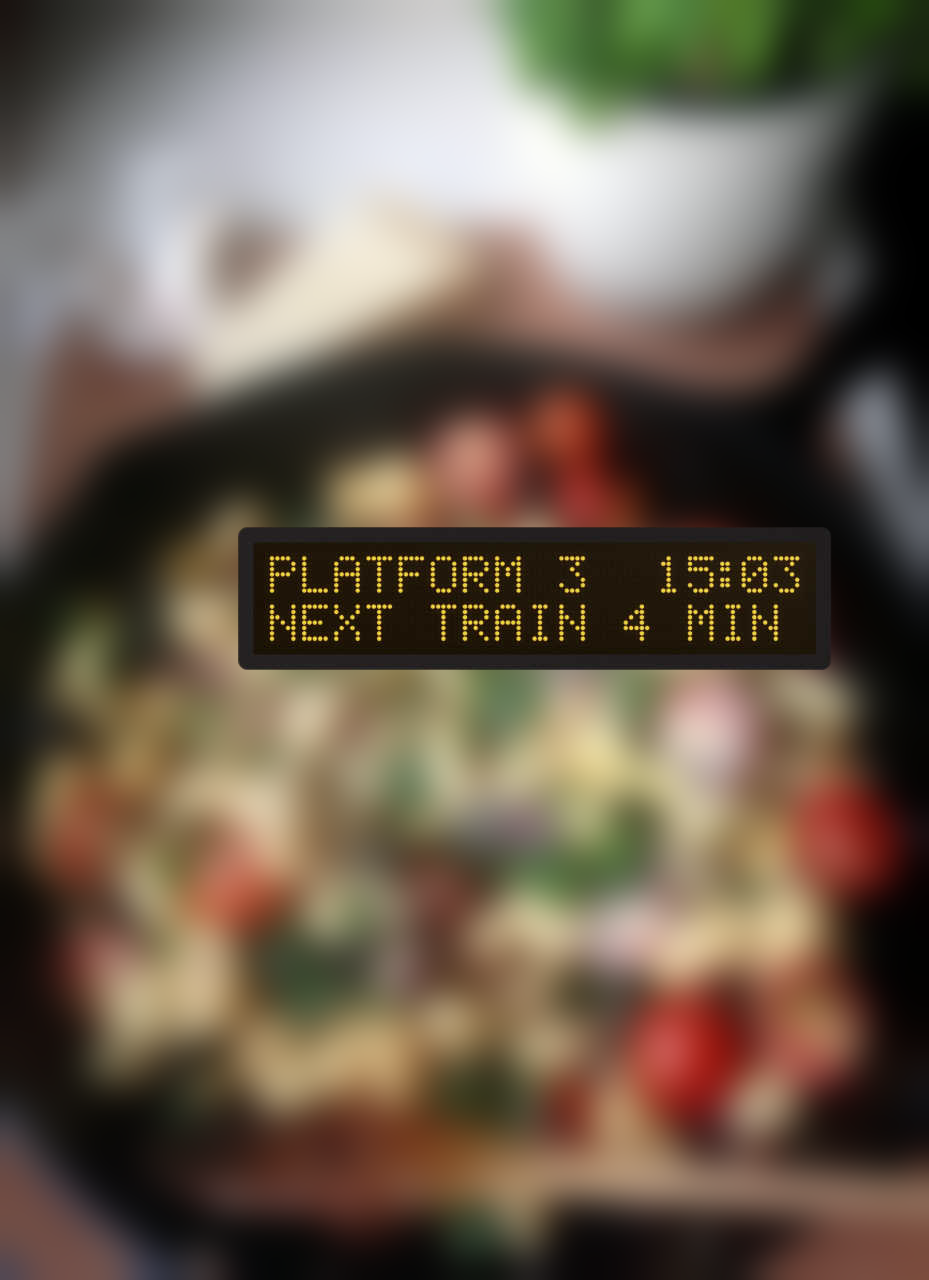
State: 15:03
